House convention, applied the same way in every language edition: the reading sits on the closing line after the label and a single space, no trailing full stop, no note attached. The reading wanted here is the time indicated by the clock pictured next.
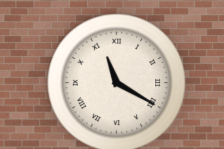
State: 11:20
